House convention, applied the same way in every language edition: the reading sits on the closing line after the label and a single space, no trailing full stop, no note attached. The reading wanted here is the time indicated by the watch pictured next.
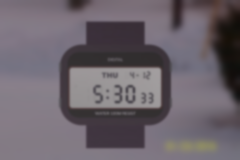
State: 5:30
